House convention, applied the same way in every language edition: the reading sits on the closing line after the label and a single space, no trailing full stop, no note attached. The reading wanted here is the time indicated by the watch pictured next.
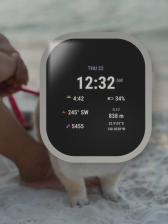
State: 12:32
